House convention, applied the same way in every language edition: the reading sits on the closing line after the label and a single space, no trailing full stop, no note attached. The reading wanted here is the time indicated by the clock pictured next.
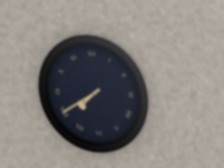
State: 7:40
